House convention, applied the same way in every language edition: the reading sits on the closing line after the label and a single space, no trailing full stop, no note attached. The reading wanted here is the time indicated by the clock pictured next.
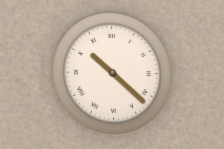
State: 10:22
